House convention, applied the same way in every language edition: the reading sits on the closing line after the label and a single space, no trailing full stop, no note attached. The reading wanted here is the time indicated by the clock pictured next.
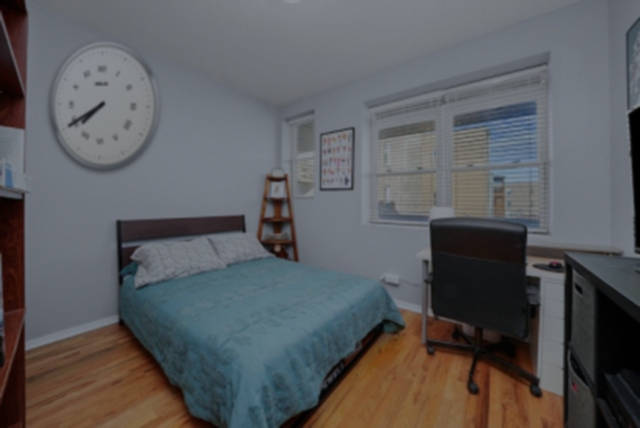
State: 7:40
